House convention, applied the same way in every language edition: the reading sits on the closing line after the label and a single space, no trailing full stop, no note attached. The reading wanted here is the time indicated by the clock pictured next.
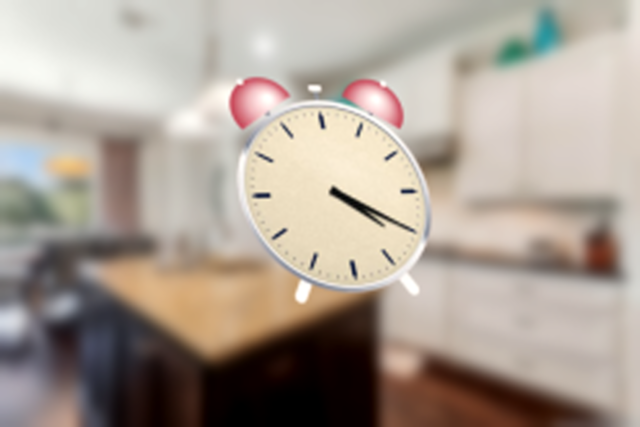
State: 4:20
